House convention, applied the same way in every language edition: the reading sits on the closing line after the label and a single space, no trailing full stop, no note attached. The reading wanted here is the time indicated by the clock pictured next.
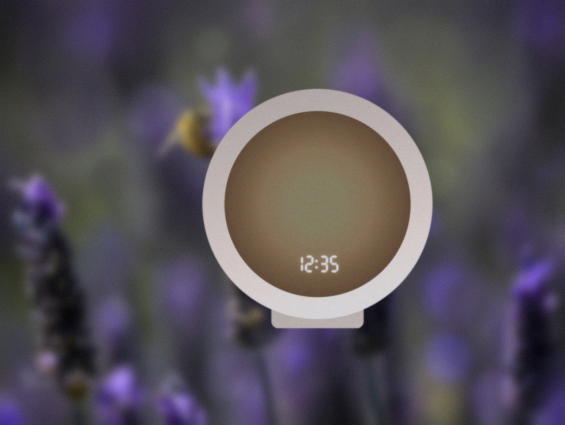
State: 12:35
